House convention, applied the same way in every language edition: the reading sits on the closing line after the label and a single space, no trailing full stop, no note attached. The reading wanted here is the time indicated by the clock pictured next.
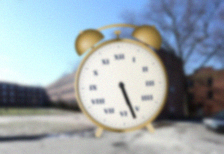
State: 5:27
